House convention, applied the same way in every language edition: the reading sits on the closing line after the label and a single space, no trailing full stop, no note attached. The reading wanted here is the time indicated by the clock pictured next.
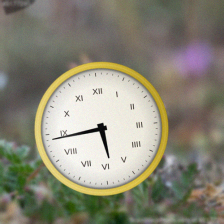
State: 5:44
